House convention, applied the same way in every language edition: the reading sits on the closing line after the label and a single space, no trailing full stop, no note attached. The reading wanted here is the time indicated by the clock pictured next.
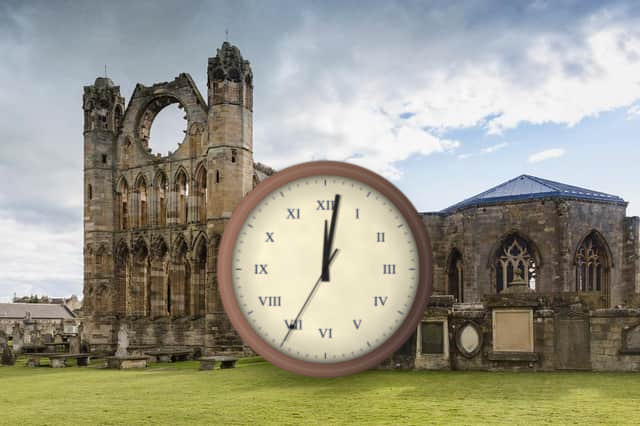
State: 12:01:35
